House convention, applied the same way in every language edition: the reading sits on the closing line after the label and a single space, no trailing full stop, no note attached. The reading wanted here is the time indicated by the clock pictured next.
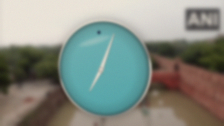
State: 7:04
